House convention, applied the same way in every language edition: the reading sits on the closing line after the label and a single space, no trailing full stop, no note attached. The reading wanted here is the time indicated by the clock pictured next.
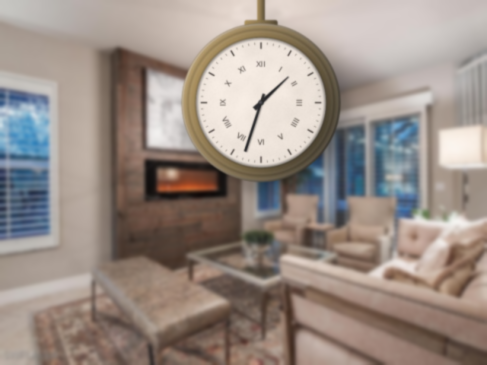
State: 1:33
